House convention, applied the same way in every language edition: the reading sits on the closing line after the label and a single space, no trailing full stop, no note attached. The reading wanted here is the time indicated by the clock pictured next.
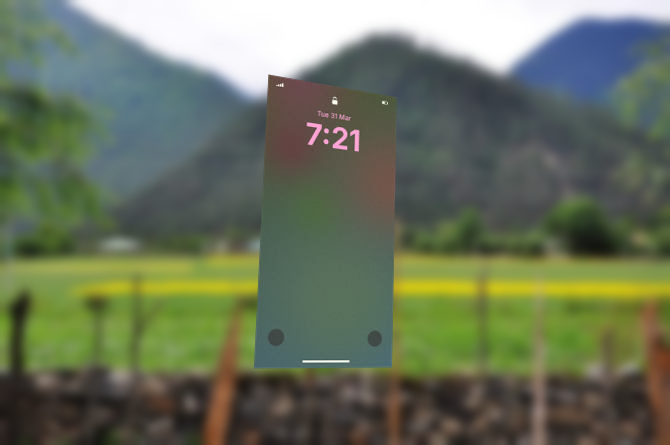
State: 7:21
